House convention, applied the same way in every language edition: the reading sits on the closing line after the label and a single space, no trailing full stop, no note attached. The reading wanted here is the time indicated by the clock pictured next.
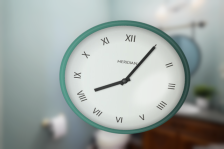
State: 8:05
